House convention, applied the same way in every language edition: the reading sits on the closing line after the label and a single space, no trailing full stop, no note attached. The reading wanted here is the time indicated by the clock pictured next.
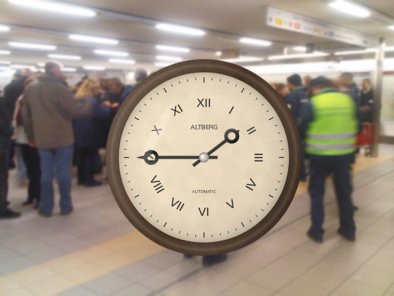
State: 1:45
